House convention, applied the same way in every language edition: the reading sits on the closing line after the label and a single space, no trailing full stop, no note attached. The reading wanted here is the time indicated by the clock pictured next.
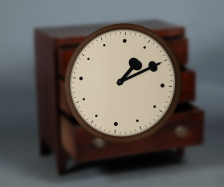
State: 1:10
